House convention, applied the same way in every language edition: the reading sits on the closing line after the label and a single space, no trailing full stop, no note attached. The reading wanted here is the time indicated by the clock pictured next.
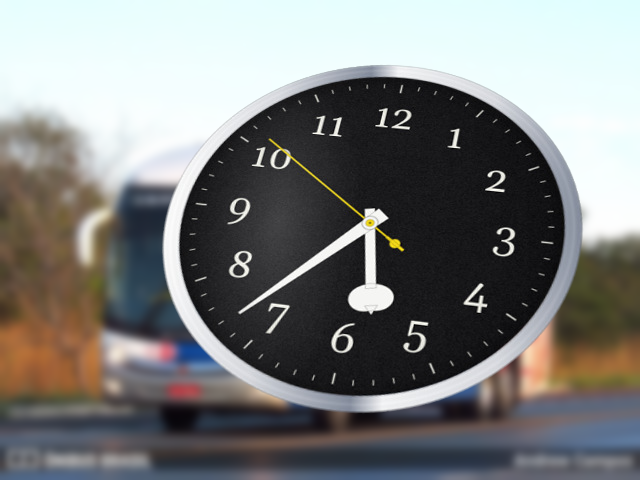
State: 5:36:51
